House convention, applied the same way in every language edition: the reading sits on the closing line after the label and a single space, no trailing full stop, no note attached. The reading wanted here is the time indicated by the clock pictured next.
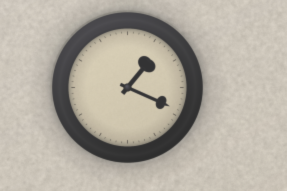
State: 1:19
